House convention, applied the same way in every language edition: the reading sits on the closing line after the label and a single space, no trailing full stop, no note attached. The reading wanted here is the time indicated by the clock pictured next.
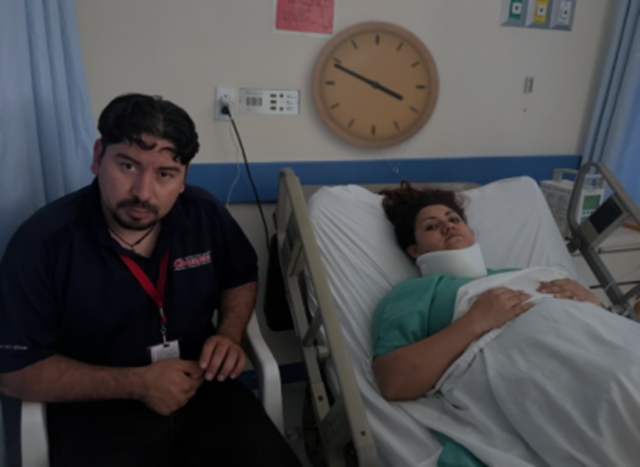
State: 3:49
